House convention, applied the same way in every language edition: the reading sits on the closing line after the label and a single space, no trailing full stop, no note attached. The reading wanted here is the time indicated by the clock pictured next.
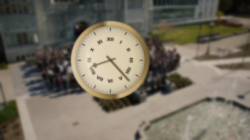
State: 8:23
